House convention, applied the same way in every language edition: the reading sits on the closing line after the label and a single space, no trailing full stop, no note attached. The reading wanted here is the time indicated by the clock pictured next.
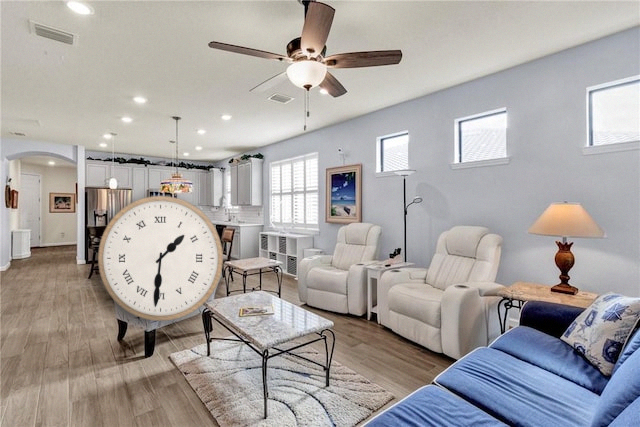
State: 1:31
